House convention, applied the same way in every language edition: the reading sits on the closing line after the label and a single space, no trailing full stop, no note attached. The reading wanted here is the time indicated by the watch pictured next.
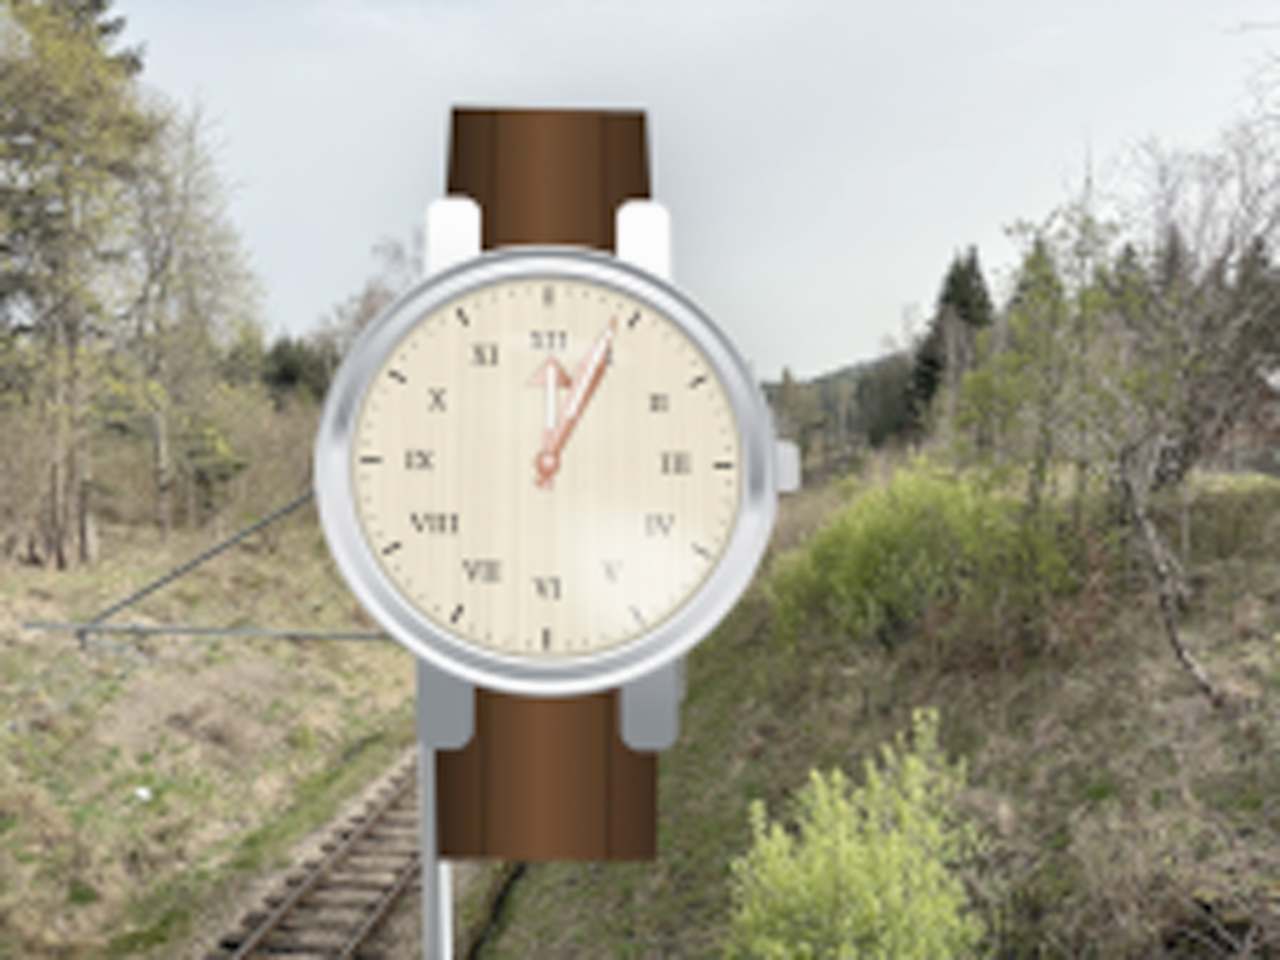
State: 12:04
